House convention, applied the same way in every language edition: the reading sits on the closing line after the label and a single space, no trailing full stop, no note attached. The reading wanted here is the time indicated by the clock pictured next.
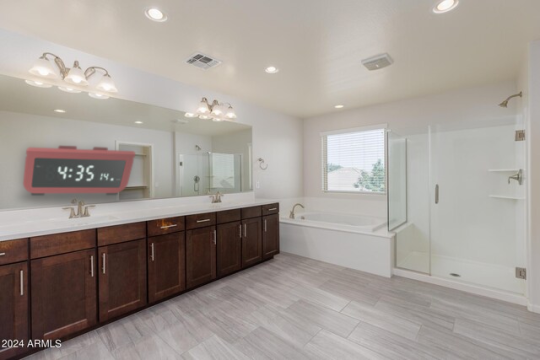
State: 4:35:14
